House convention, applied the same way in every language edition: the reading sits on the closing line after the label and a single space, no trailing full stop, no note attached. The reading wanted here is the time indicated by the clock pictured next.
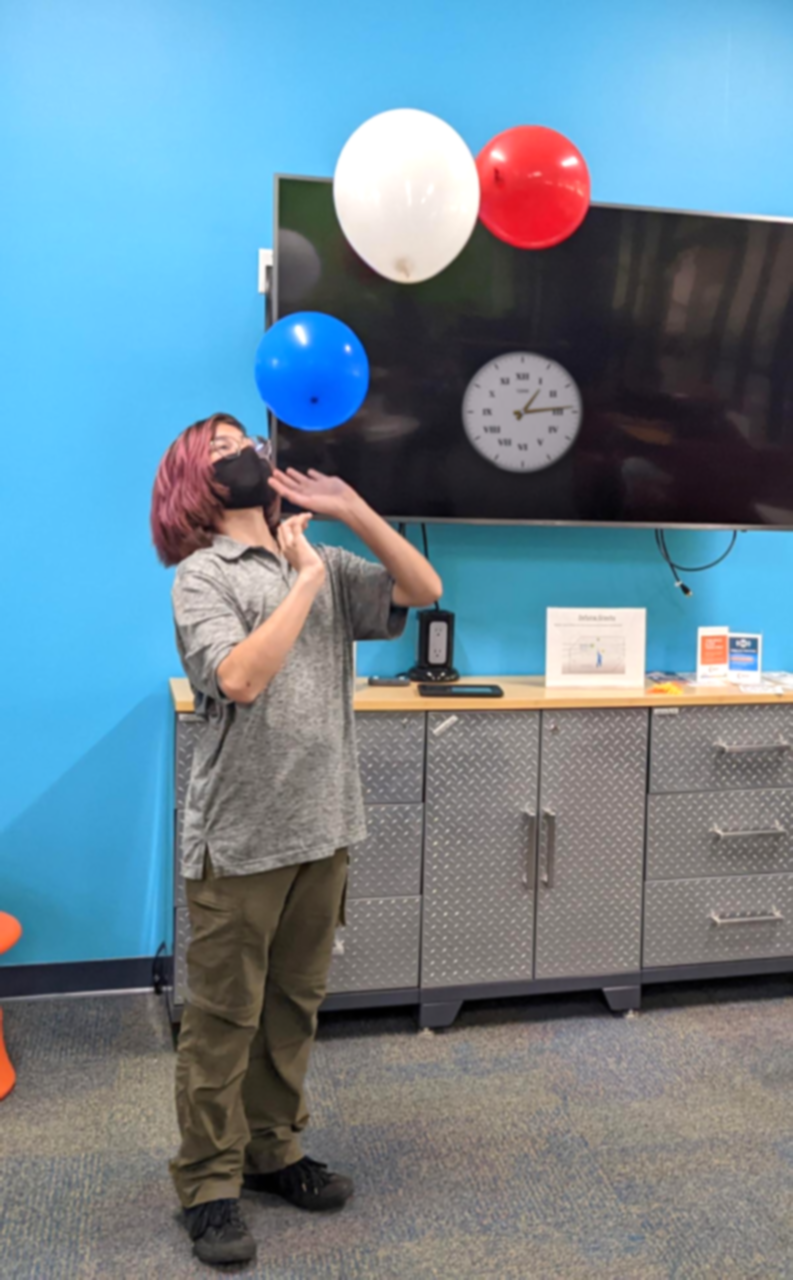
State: 1:14
